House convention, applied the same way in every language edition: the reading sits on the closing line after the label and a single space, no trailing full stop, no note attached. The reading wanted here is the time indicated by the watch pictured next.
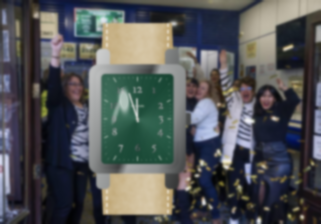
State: 11:57
